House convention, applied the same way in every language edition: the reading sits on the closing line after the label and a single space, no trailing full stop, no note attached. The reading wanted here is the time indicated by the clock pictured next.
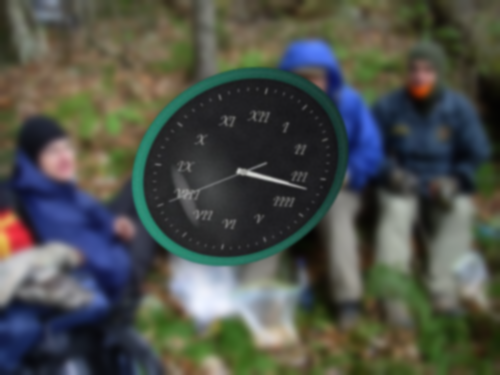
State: 3:16:40
